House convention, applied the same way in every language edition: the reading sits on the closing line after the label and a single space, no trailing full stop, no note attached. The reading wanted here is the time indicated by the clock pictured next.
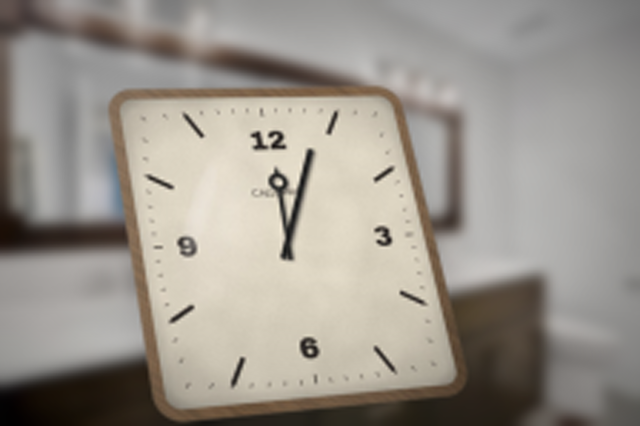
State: 12:04
